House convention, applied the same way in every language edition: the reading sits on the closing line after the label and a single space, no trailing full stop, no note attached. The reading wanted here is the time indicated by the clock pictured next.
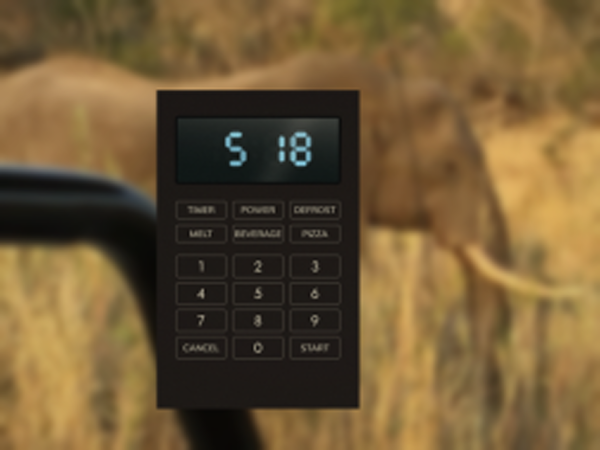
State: 5:18
